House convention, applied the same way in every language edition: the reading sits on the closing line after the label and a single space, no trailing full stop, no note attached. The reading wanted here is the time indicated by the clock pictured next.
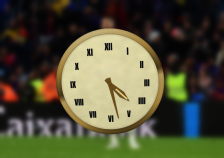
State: 4:28
